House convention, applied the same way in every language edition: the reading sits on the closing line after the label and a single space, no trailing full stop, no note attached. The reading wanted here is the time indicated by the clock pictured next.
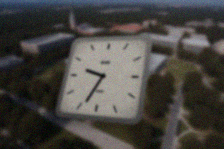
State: 9:34
